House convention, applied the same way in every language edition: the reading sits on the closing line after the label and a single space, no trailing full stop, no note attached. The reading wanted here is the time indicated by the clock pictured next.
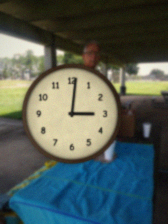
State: 3:01
